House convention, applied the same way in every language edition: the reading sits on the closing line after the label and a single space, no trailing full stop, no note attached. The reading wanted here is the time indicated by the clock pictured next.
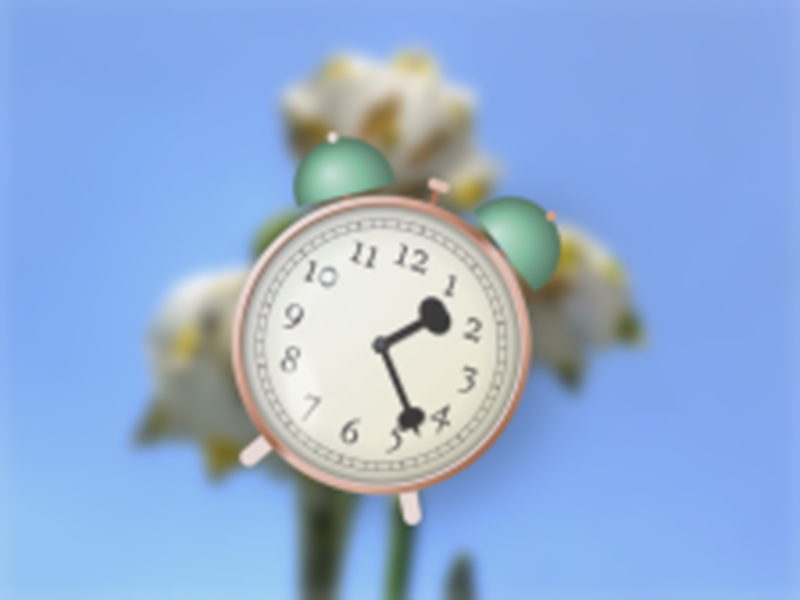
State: 1:23
